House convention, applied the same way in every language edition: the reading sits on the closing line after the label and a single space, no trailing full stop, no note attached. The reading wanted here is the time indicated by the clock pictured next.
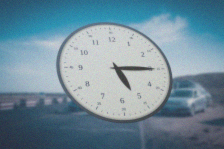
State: 5:15
